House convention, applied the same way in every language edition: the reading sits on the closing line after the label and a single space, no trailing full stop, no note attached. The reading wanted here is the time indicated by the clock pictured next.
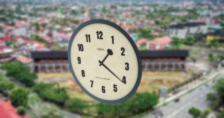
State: 1:21
